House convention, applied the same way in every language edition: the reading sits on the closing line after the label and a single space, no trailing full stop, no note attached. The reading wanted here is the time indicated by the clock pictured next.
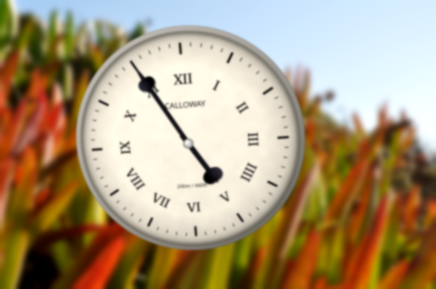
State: 4:55
